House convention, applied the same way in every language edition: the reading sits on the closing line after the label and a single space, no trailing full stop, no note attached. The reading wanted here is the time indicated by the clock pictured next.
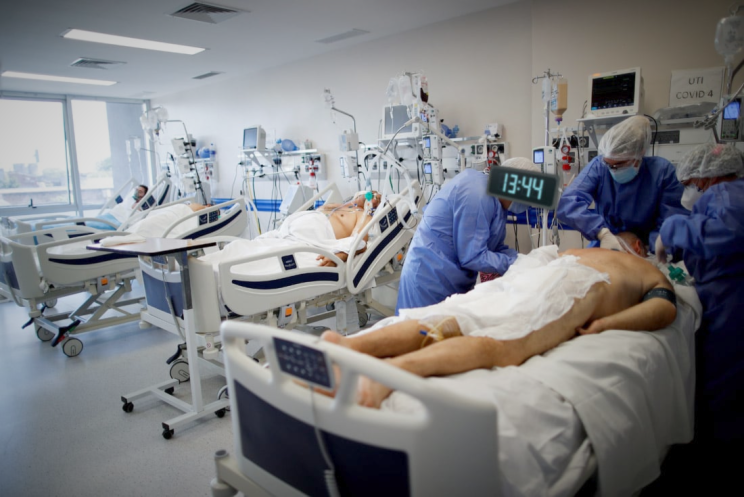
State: 13:44
